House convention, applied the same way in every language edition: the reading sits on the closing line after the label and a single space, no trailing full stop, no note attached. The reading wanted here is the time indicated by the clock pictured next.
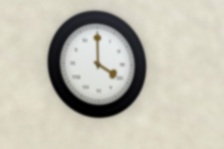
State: 4:00
